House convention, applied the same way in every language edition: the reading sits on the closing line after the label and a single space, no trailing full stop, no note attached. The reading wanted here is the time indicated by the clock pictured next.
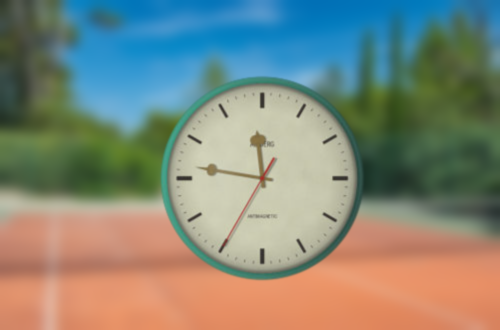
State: 11:46:35
